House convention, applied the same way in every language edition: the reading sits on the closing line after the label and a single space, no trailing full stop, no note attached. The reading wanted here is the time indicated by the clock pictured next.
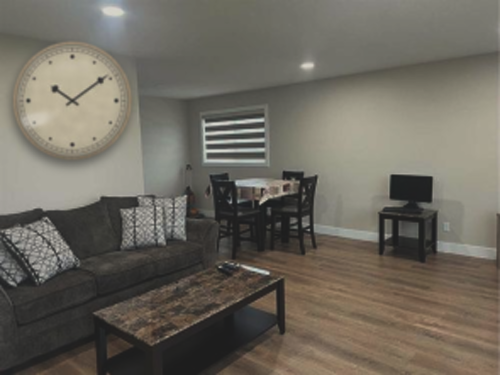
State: 10:09
